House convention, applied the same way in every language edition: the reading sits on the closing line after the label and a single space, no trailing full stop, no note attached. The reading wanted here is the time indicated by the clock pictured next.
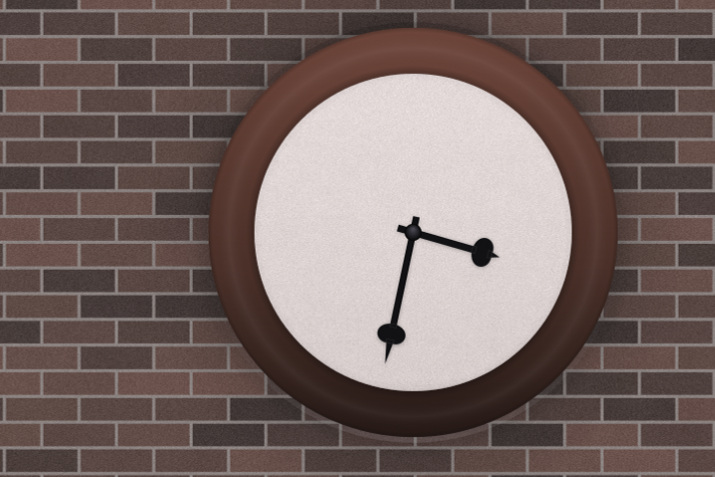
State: 3:32
